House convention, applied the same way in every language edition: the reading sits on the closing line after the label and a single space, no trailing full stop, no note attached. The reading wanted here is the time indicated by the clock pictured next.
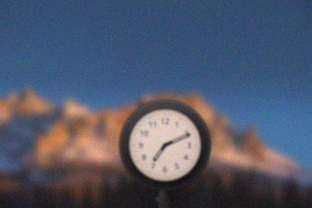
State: 7:11
